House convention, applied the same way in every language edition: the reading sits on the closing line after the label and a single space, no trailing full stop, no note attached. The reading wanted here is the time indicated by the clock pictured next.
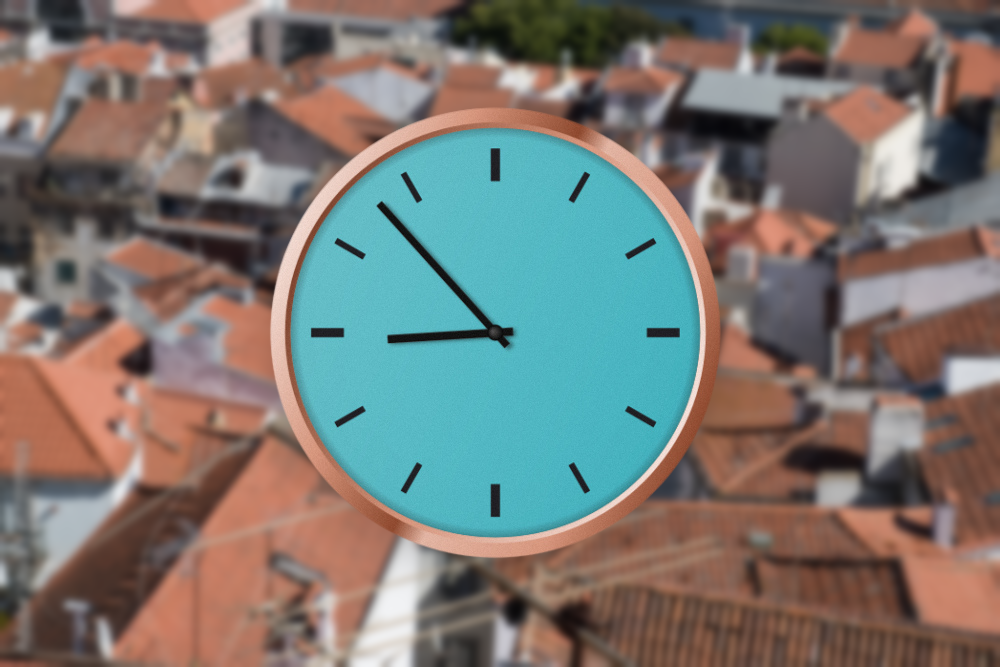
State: 8:53
